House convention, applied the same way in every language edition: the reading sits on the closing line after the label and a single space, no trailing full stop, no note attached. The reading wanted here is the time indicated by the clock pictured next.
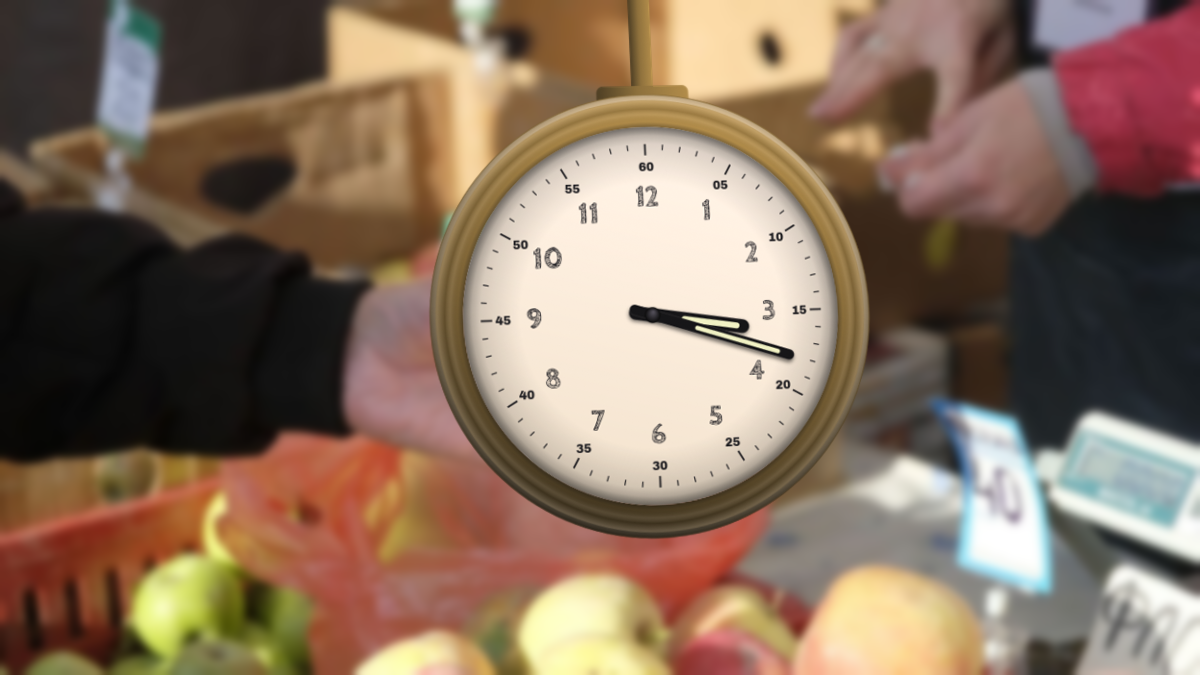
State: 3:18
